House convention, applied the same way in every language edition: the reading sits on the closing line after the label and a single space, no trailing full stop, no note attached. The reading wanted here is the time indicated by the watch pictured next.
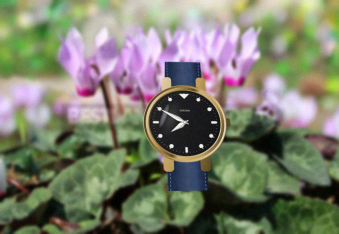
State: 7:50
